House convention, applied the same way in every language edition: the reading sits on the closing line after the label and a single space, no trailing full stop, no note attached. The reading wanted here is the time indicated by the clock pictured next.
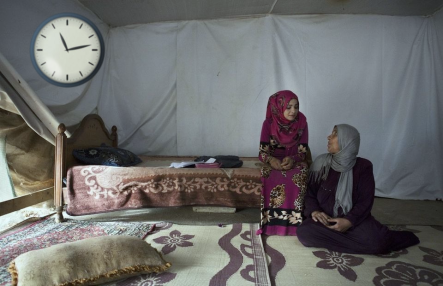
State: 11:13
